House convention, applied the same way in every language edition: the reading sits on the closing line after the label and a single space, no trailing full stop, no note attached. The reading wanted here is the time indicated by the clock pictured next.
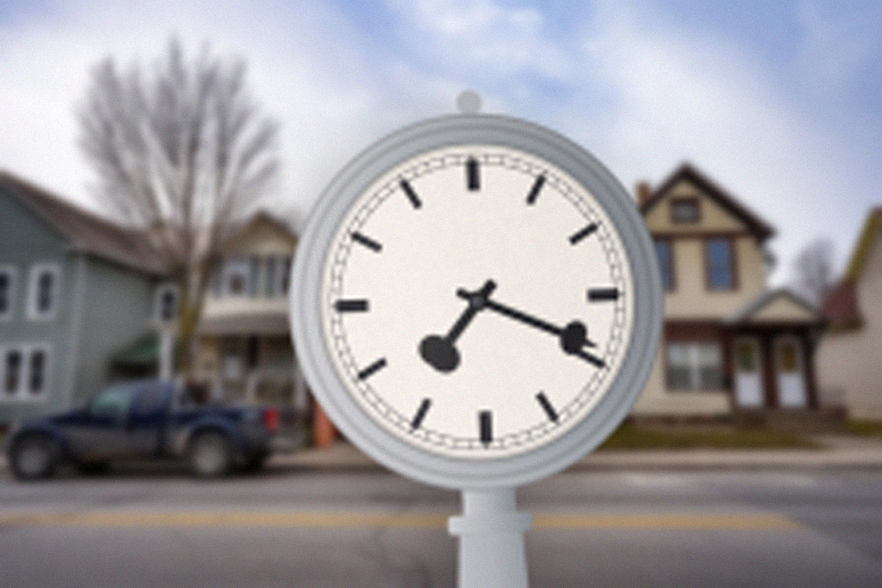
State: 7:19
